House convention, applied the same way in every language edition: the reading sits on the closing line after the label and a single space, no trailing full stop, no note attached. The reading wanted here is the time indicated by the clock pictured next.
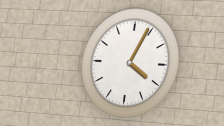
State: 4:04
